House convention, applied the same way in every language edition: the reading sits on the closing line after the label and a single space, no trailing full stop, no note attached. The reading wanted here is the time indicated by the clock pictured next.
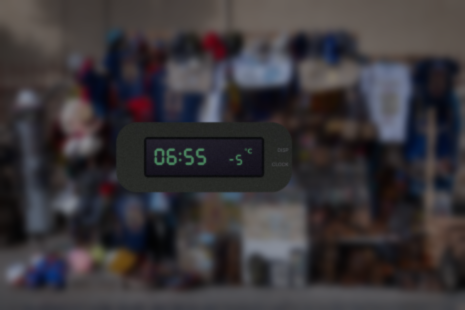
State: 6:55
